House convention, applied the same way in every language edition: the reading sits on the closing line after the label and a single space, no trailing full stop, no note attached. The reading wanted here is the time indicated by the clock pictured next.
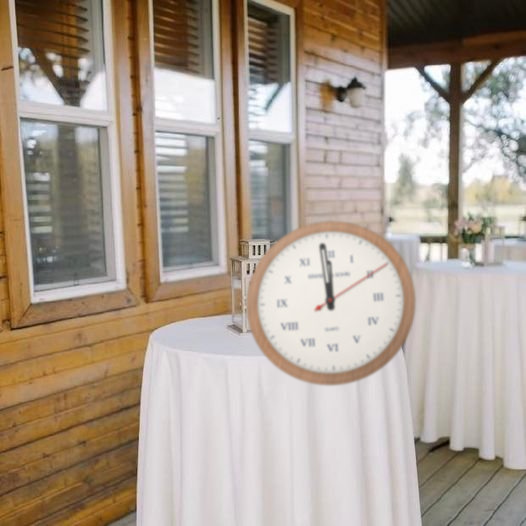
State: 11:59:10
